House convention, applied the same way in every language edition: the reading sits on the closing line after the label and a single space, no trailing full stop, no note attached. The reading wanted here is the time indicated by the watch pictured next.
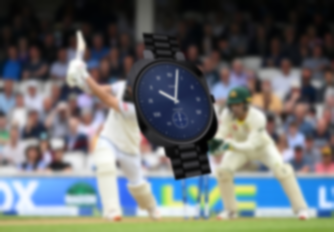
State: 10:03
